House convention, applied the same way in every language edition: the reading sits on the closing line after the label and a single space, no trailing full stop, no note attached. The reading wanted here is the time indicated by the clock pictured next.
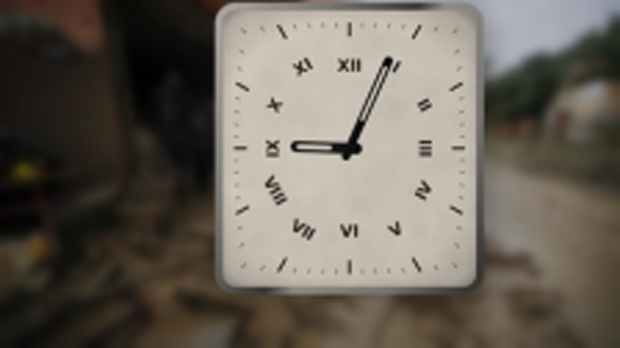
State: 9:04
